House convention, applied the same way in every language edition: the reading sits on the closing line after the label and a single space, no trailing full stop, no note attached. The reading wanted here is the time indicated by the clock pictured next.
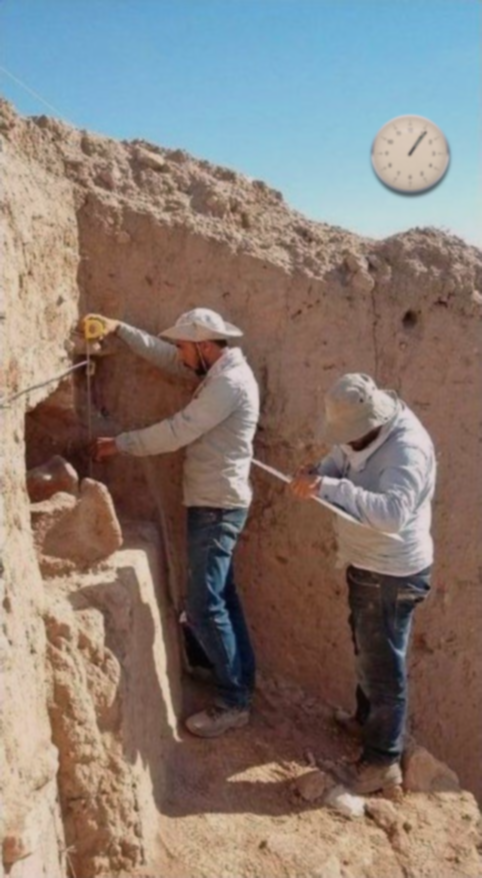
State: 1:06
